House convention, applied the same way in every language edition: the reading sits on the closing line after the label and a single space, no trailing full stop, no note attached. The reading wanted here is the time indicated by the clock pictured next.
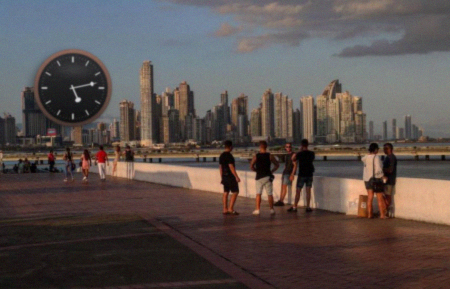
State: 5:13
